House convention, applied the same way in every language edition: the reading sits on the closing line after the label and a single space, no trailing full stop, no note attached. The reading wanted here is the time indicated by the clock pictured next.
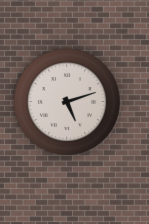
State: 5:12
